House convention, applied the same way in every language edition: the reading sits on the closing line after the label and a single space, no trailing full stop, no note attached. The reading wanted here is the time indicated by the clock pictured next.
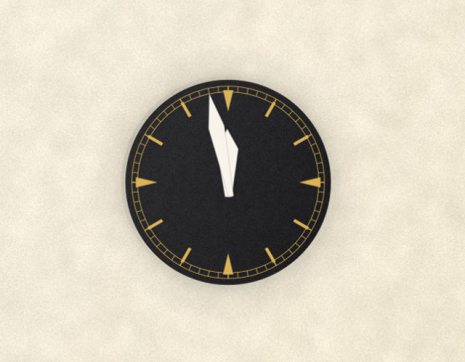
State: 11:58
